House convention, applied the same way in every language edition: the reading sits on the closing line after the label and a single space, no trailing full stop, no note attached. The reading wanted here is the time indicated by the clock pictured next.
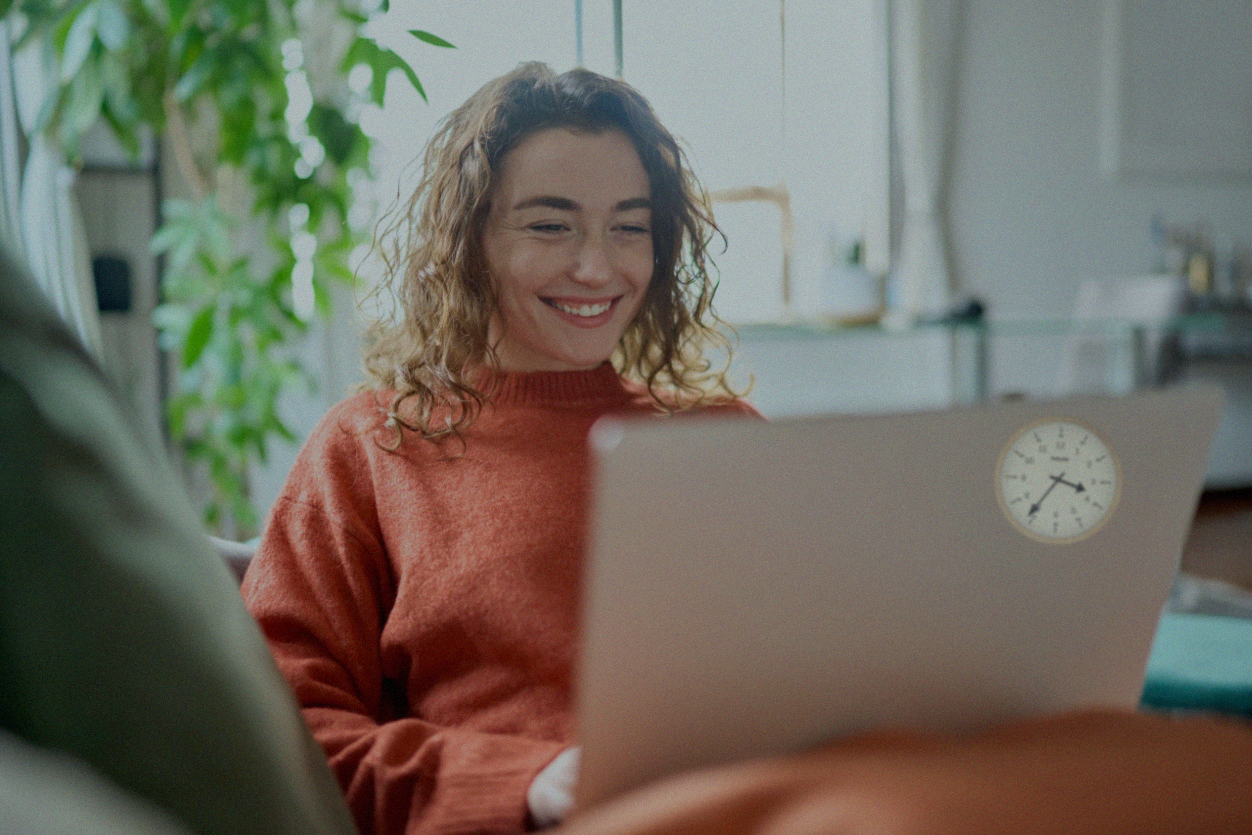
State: 3:36
